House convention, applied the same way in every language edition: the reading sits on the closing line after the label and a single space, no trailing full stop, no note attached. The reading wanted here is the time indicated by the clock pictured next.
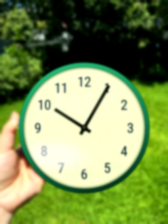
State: 10:05
